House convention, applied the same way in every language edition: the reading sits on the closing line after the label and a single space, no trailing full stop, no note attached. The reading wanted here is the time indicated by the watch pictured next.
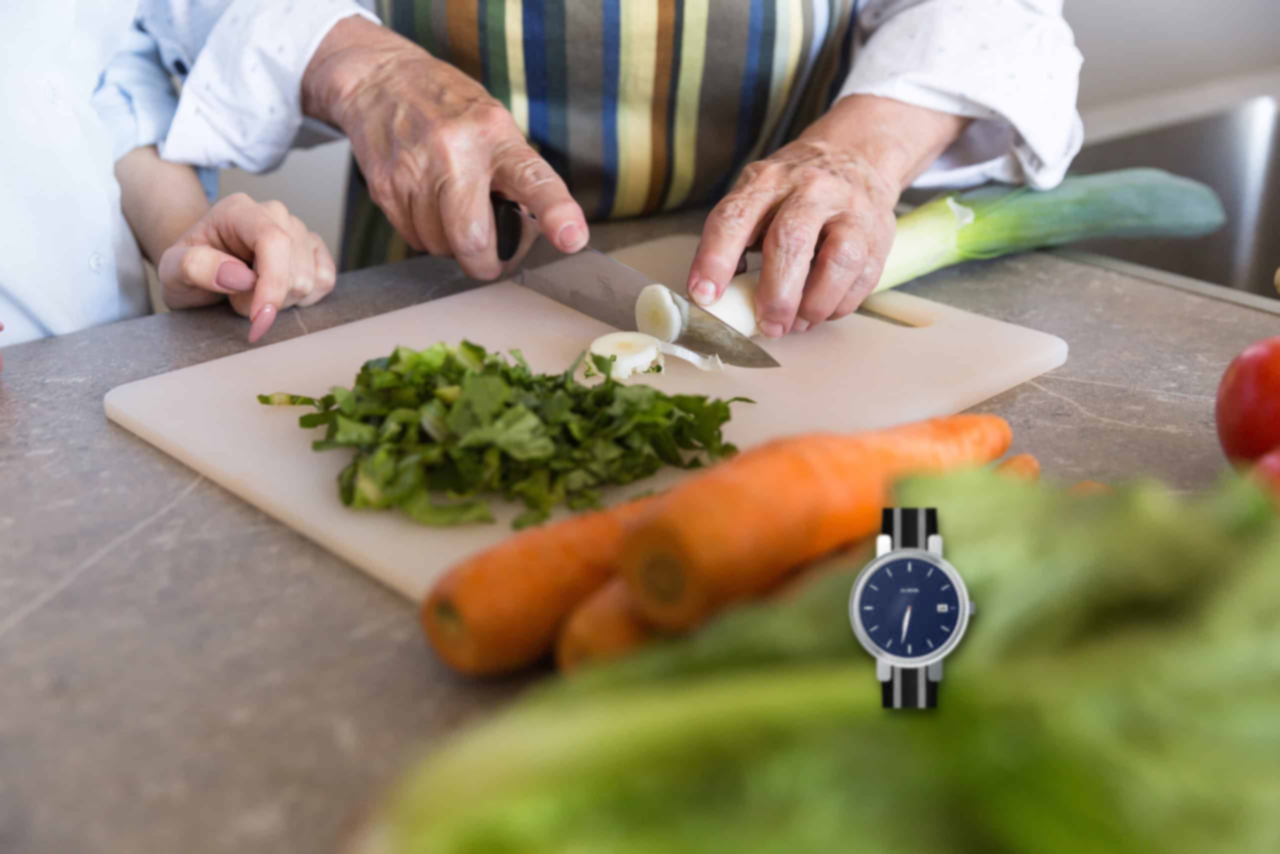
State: 6:32
